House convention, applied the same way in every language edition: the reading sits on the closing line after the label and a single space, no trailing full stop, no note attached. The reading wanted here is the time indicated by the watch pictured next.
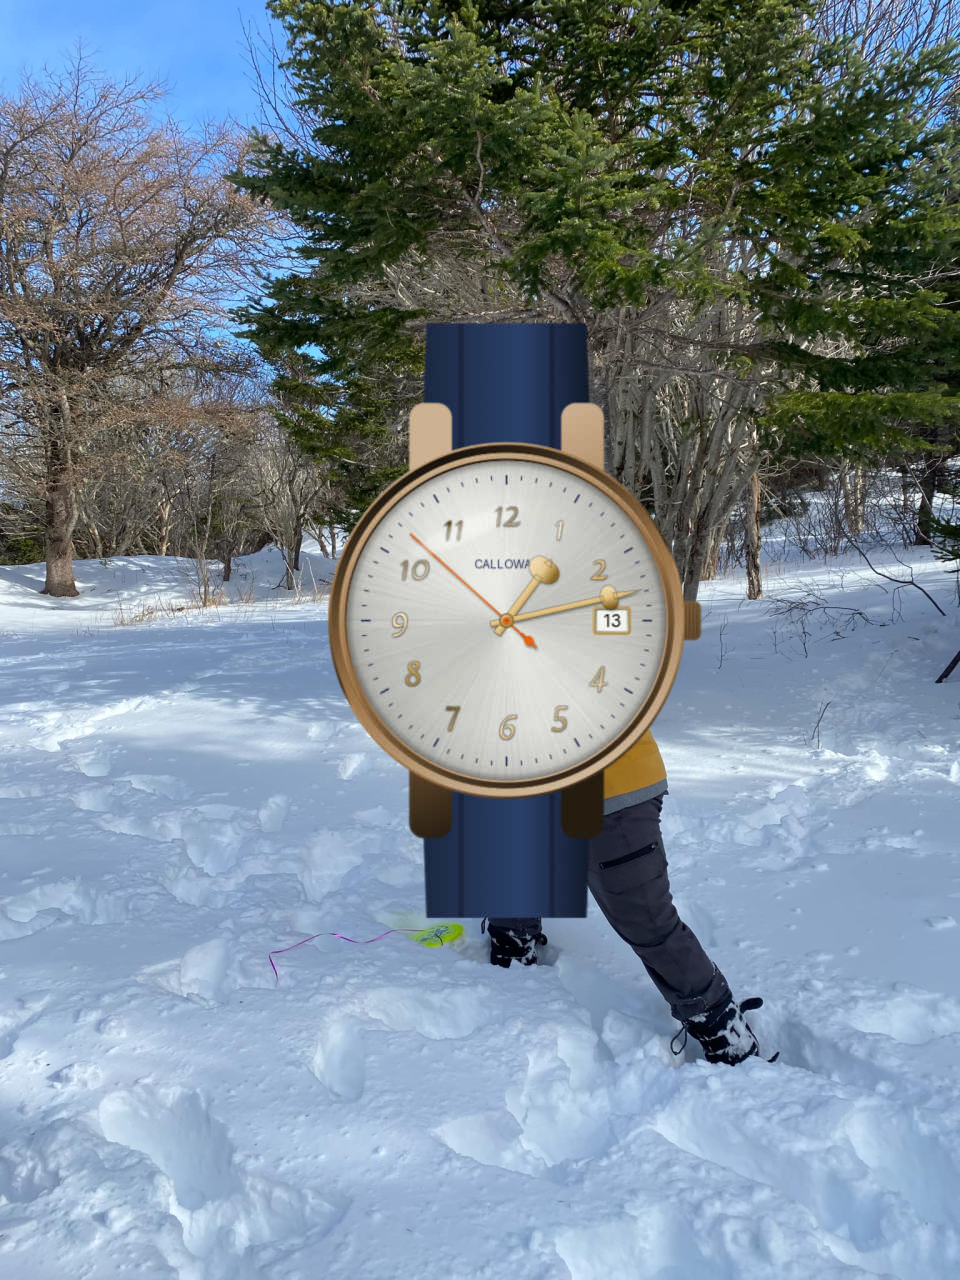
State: 1:12:52
